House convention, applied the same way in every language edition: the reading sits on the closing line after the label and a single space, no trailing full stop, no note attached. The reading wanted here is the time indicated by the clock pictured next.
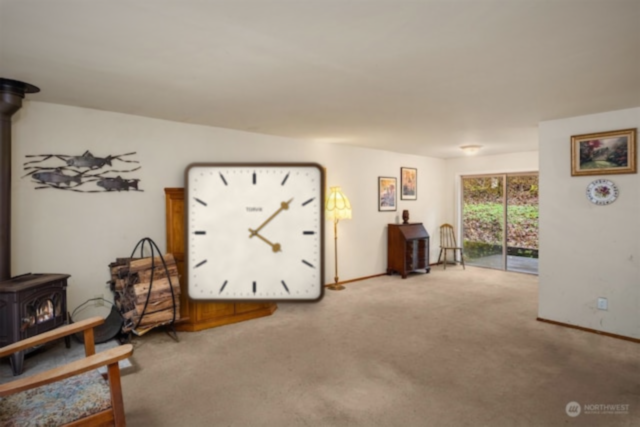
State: 4:08
